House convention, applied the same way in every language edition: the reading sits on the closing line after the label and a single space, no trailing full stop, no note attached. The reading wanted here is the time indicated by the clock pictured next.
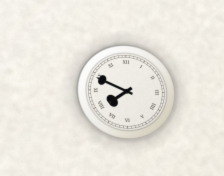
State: 7:49
